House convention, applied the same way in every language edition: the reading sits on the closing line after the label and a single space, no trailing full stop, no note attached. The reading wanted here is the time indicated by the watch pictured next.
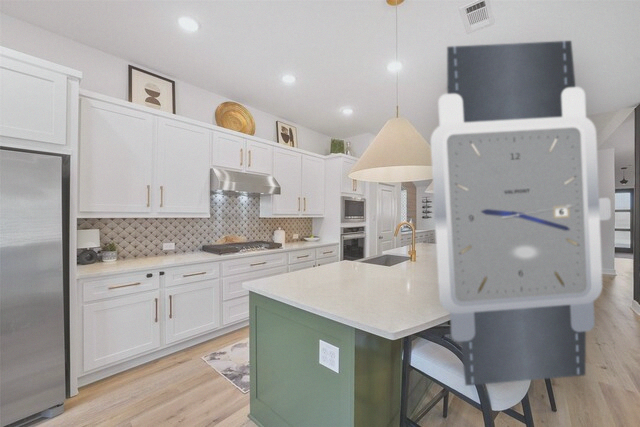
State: 9:18:14
